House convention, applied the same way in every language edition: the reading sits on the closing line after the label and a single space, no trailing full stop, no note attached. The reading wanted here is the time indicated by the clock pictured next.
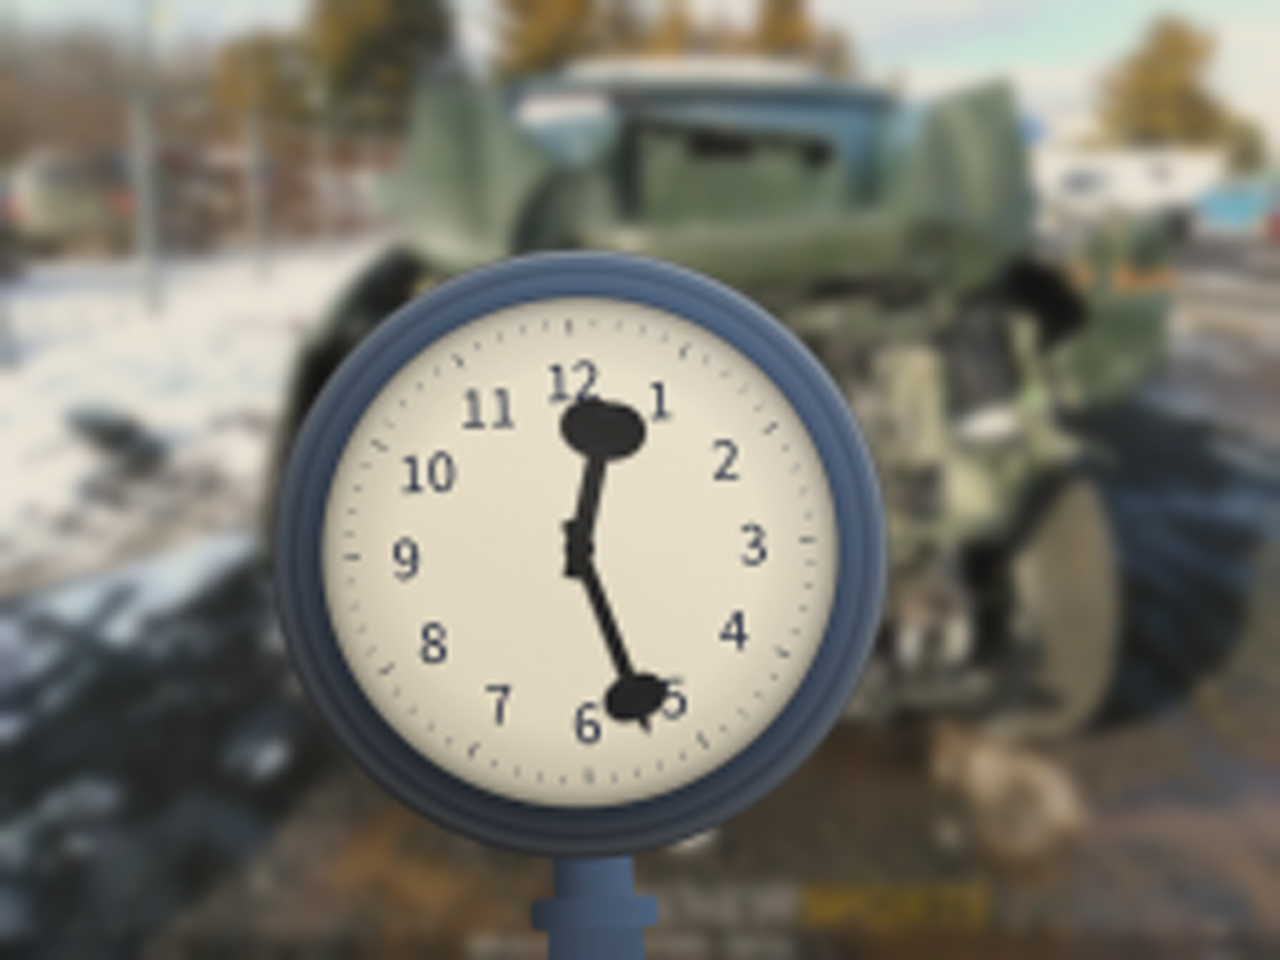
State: 12:27
